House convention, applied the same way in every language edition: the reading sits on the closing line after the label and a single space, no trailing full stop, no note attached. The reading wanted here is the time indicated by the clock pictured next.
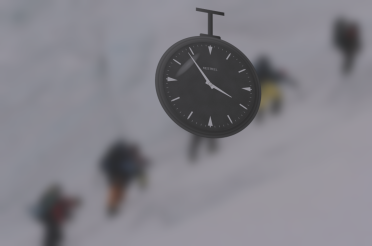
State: 3:54
